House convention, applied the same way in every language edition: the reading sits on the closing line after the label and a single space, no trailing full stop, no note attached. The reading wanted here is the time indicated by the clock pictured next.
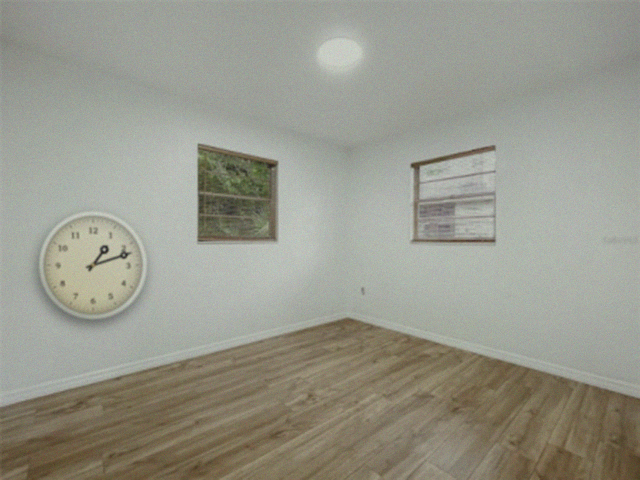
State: 1:12
